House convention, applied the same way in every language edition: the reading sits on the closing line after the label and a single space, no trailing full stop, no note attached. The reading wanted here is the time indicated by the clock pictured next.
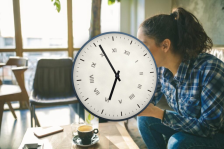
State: 5:51
